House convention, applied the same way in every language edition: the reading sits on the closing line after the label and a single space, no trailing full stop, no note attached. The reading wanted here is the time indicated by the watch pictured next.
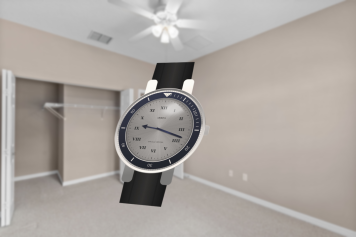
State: 9:18
